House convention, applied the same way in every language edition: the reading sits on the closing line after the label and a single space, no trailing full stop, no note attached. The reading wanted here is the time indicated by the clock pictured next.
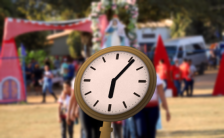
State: 6:06
